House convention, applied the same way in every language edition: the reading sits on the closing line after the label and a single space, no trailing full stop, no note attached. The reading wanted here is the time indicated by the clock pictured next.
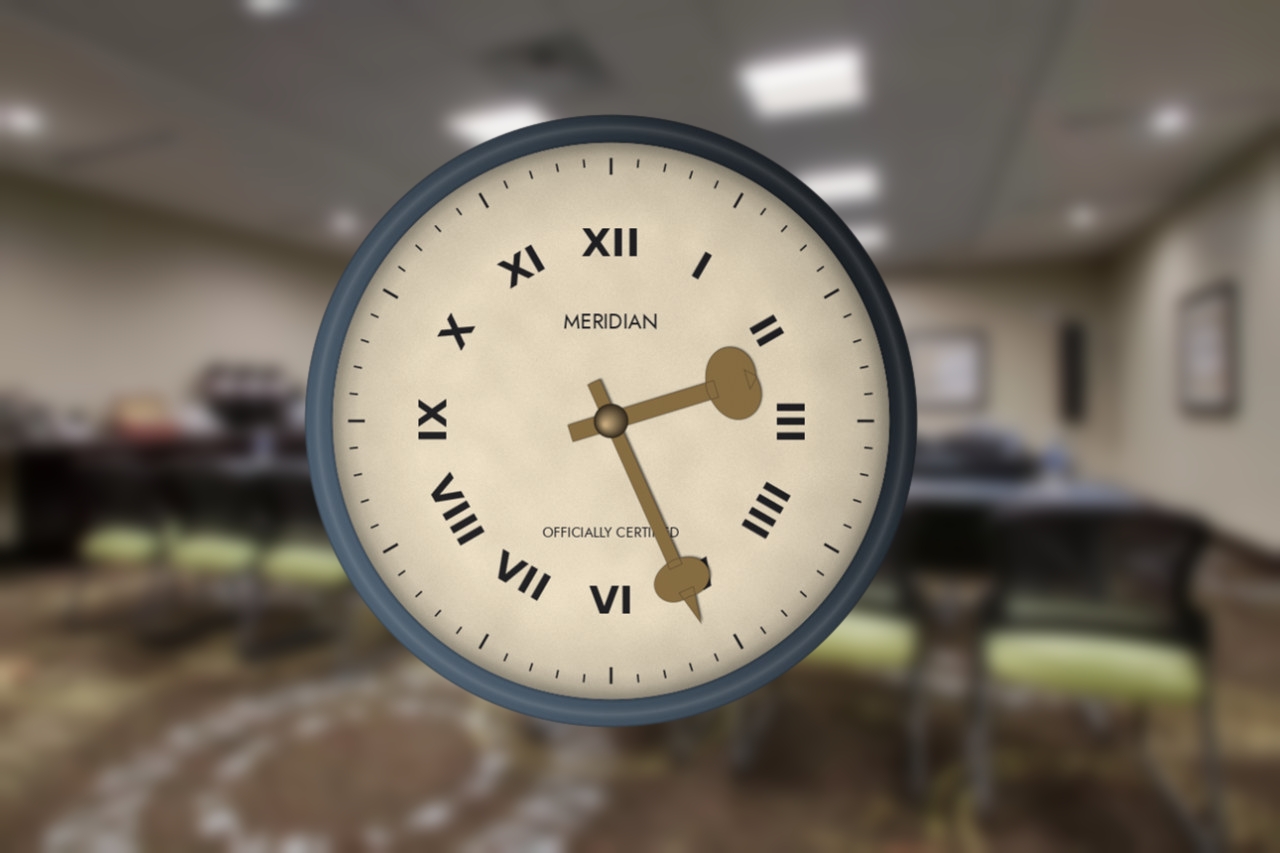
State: 2:26
